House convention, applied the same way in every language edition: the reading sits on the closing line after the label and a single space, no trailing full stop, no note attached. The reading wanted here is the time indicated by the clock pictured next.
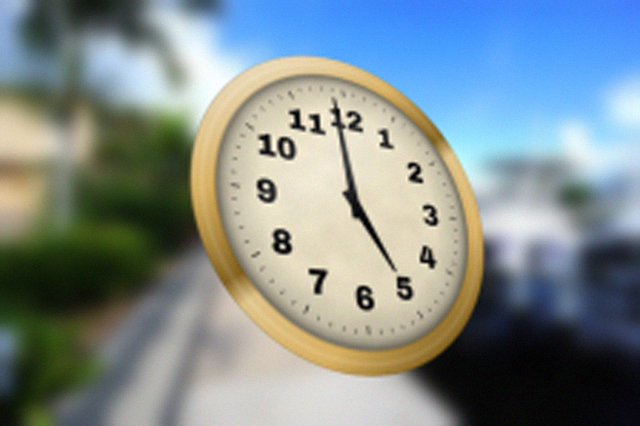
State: 4:59
